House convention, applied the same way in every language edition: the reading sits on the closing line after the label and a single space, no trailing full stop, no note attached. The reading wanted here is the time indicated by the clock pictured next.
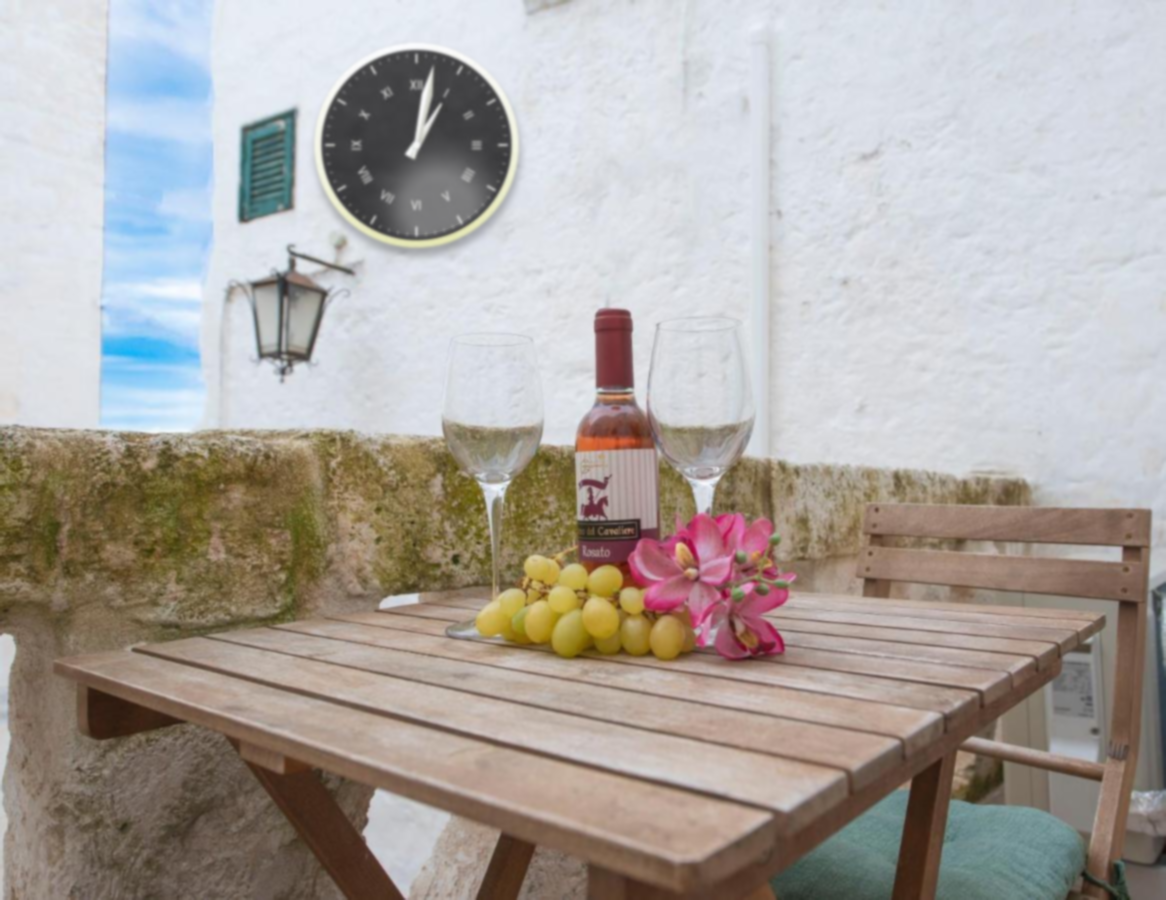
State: 1:02
